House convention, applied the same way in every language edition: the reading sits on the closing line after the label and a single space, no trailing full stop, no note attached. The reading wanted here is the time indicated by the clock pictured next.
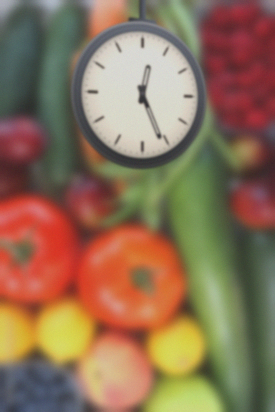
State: 12:26
